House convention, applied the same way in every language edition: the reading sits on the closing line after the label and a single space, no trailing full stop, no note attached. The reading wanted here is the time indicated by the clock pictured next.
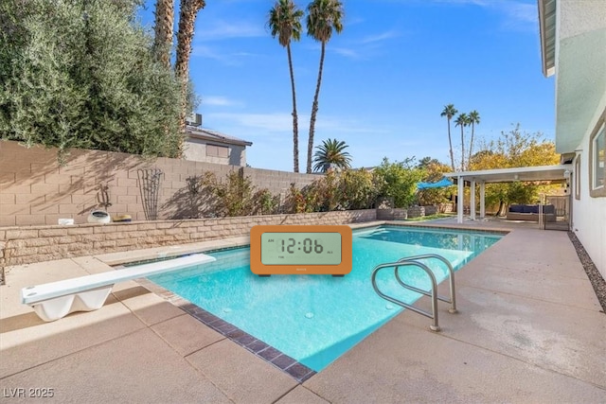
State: 12:06
